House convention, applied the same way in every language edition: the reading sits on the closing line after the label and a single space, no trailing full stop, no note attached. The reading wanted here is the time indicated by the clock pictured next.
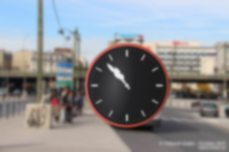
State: 10:53
